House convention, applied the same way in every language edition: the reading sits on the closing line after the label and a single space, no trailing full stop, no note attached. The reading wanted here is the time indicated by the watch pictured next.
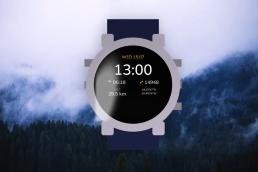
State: 13:00
